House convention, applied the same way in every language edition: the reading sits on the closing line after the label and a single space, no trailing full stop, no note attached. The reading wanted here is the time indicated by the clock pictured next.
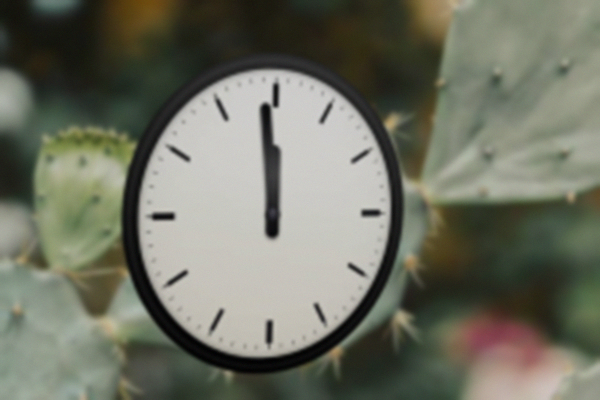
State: 11:59
